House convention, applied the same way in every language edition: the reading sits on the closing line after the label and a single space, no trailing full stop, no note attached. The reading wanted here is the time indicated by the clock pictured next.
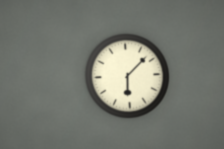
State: 6:08
